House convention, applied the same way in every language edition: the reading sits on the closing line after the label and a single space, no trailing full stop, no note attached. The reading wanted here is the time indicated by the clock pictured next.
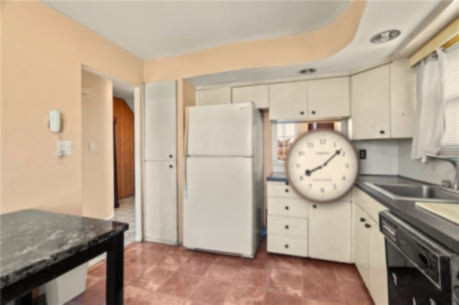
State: 8:08
